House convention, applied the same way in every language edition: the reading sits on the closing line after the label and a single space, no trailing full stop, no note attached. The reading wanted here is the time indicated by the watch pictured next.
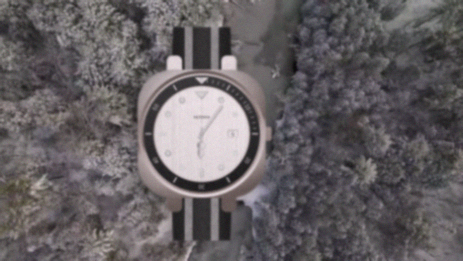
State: 6:06
